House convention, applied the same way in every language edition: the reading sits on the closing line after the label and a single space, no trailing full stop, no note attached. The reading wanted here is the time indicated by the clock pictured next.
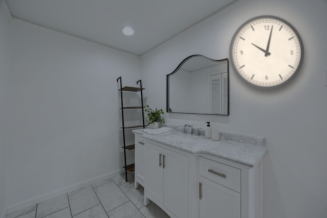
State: 10:02
